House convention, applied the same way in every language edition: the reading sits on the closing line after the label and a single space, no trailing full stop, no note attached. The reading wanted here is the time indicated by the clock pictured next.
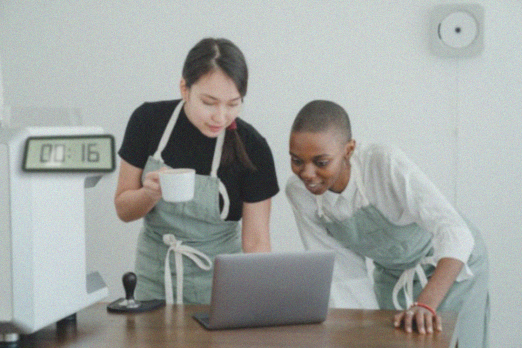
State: 0:16
